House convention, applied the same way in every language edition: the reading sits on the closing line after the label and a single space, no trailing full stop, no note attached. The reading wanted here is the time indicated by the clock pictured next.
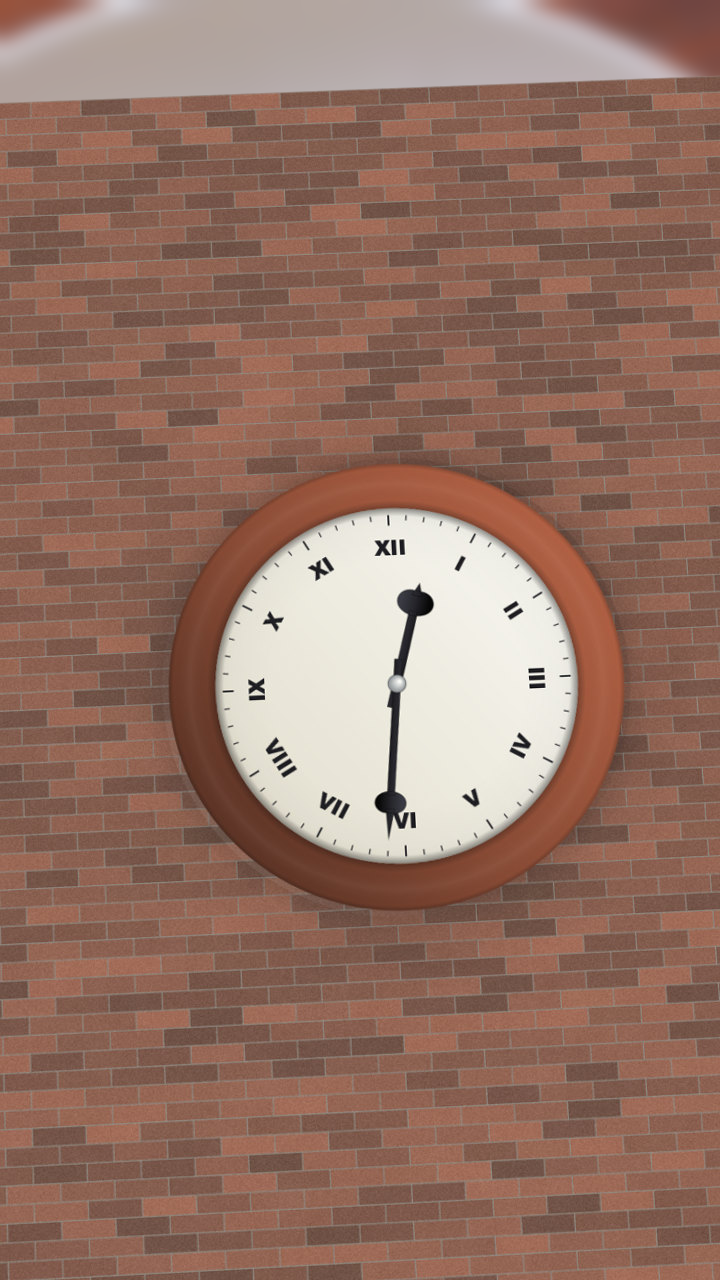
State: 12:31
